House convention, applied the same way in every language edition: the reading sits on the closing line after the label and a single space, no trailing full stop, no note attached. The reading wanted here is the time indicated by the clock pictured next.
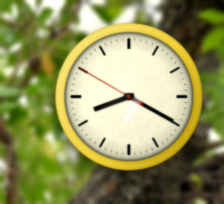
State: 8:19:50
